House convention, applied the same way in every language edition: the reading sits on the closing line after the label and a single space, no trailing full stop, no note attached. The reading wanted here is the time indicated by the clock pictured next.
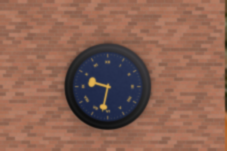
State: 9:32
